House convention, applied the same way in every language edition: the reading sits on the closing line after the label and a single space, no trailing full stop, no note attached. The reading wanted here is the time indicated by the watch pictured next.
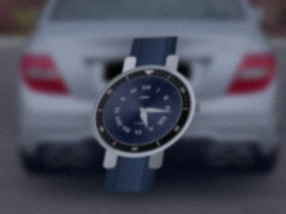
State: 5:16
